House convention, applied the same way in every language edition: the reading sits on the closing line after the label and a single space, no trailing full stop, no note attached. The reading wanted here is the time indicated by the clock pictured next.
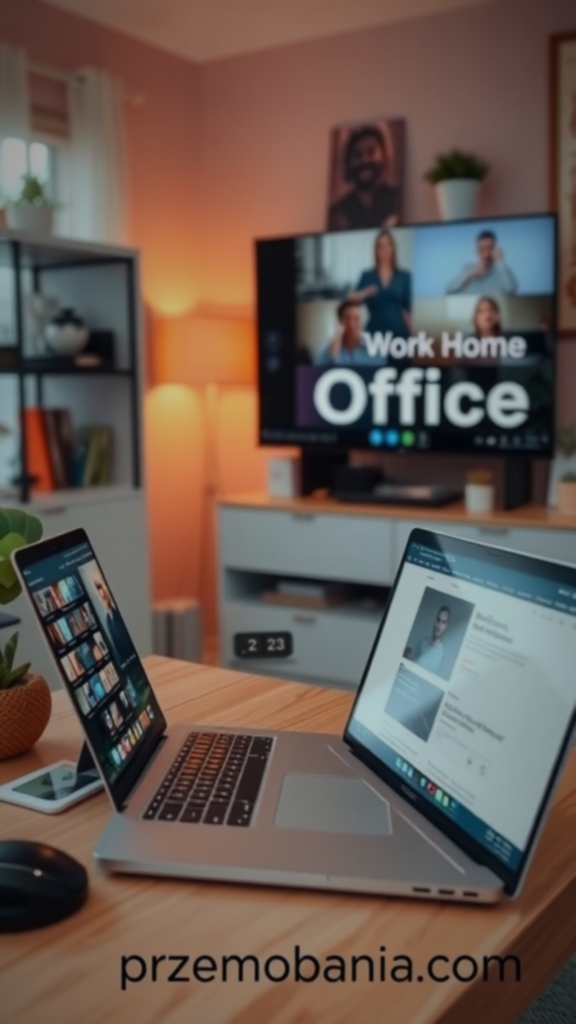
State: 2:23
